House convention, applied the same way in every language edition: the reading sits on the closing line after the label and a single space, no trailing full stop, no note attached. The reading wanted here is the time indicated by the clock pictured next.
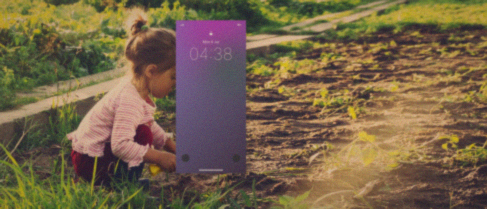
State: 4:38
